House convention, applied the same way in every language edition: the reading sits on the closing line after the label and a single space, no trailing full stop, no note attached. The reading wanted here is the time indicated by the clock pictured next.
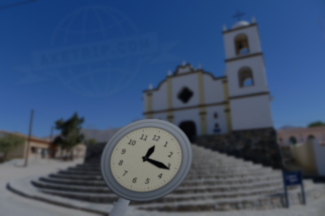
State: 12:16
